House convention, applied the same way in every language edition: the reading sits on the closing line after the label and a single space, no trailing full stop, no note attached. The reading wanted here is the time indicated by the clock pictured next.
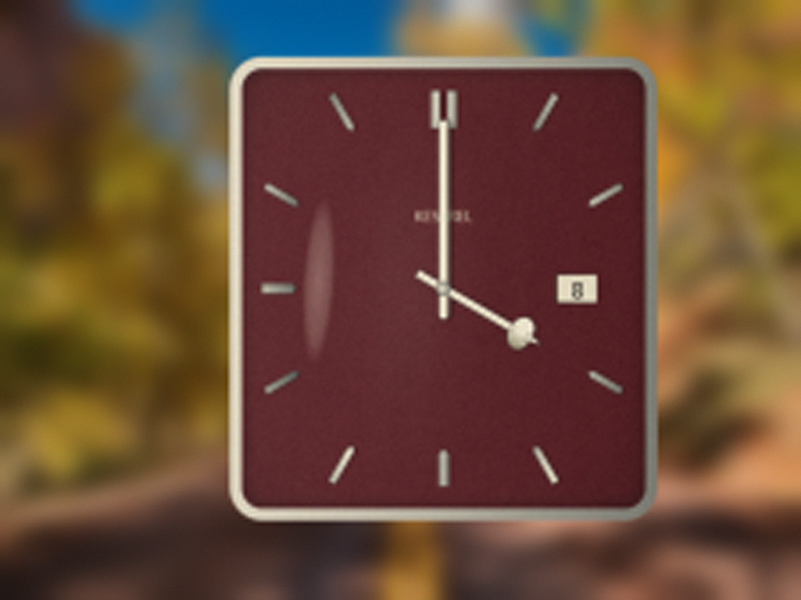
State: 4:00
